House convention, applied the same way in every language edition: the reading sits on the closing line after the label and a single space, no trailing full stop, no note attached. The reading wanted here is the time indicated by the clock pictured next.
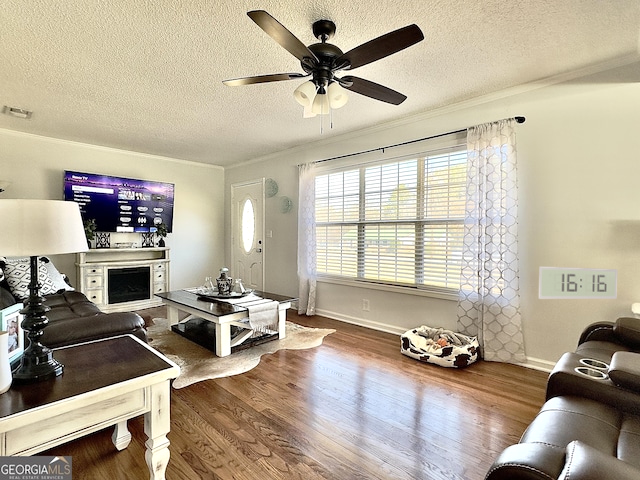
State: 16:16
